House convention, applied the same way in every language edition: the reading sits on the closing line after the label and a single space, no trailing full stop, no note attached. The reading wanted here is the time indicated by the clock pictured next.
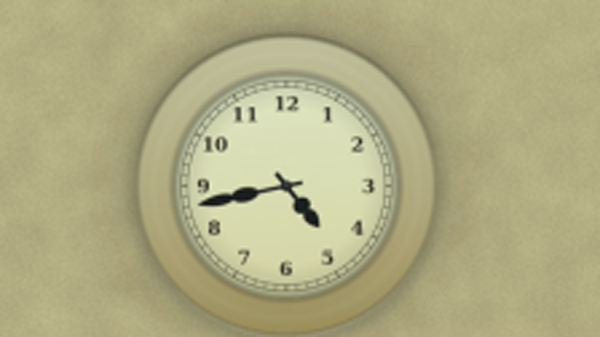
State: 4:43
